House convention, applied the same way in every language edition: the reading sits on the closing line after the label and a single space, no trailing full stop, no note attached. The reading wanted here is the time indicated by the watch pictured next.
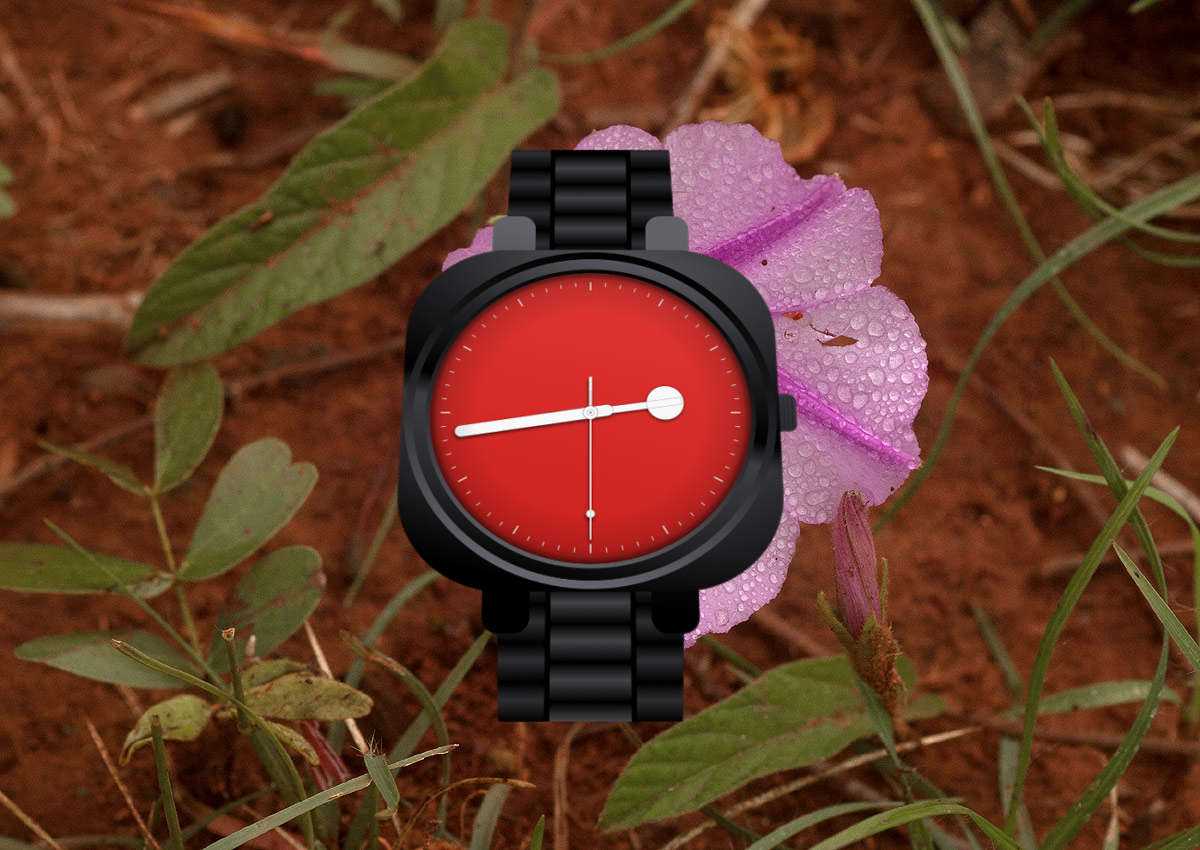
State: 2:43:30
